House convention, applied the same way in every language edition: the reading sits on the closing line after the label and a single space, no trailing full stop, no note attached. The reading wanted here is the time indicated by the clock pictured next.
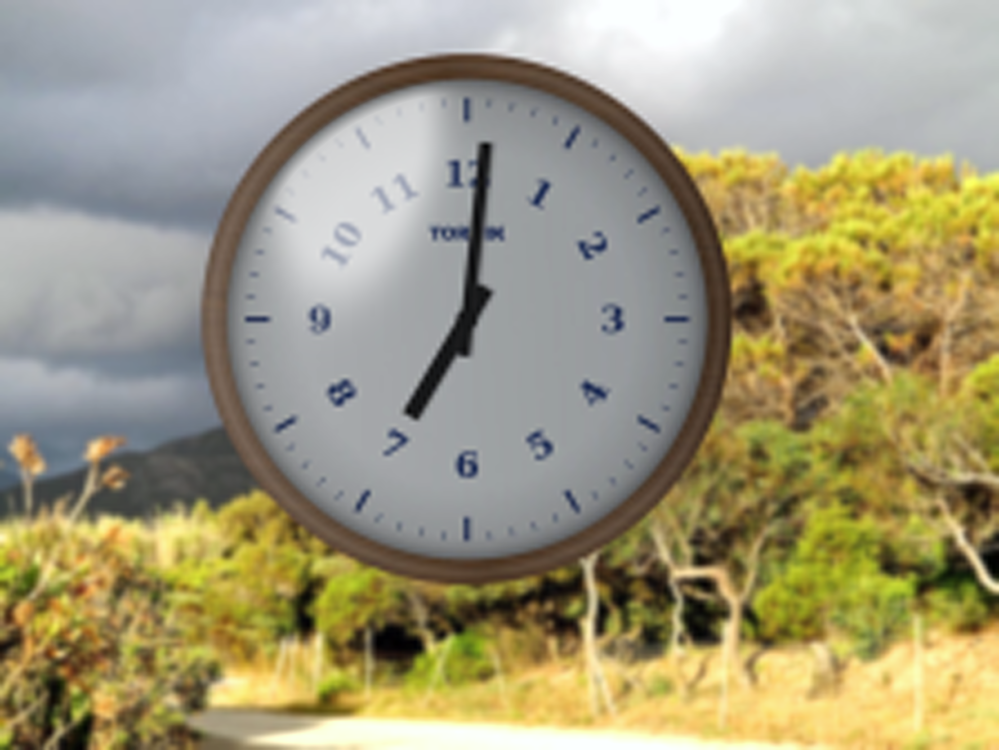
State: 7:01
